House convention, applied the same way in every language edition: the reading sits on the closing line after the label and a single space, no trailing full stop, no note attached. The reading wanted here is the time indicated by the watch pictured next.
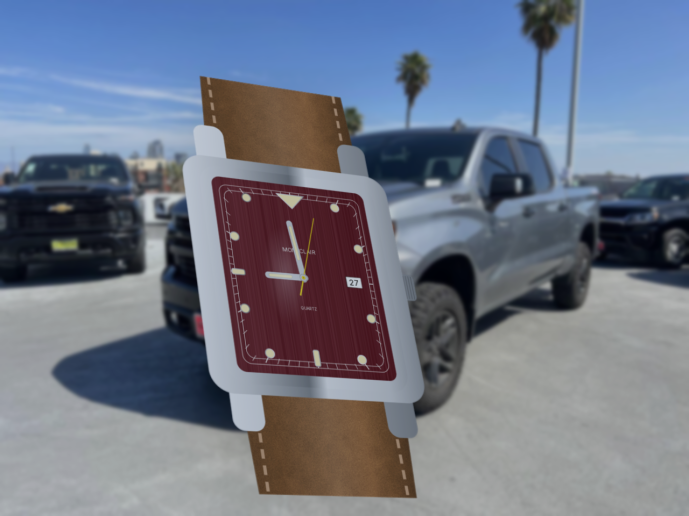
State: 8:59:03
